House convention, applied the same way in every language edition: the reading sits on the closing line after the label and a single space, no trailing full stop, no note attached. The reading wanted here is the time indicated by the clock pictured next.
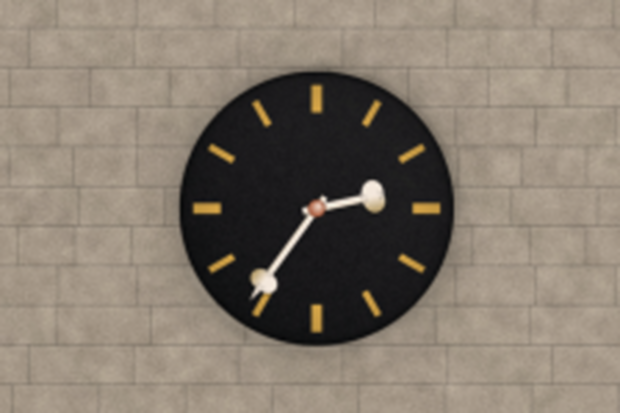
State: 2:36
